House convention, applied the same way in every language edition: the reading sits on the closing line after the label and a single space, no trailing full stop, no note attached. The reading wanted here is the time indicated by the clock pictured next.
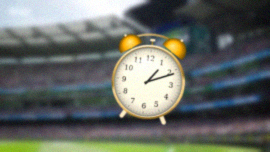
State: 1:11
